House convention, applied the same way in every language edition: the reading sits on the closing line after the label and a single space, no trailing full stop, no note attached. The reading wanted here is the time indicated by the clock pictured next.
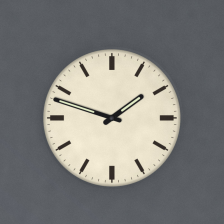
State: 1:48
